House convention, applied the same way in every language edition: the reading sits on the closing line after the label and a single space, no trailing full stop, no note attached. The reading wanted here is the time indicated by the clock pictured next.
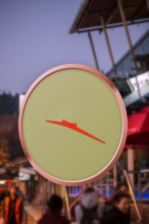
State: 9:19
